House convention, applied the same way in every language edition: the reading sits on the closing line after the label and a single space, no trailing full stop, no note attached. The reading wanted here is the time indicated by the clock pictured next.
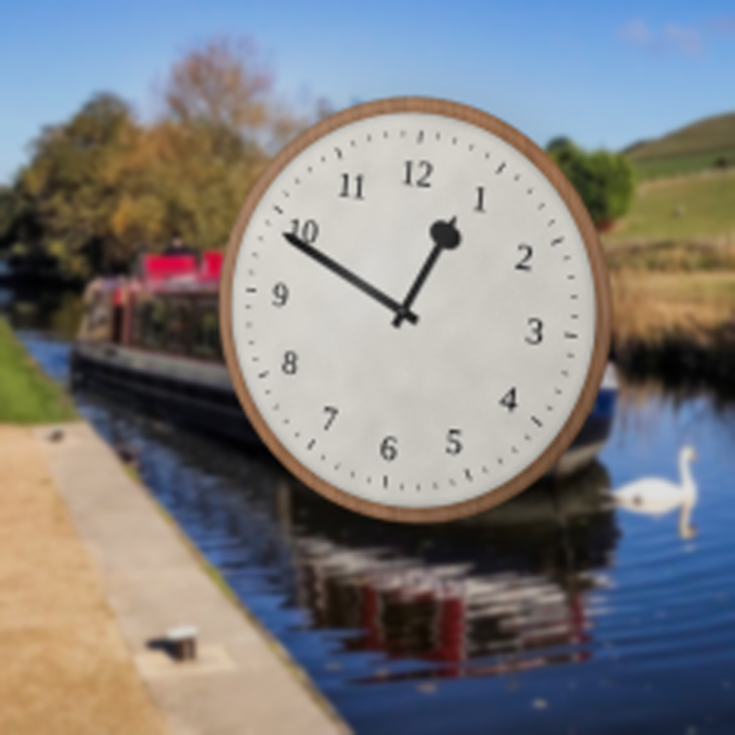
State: 12:49
